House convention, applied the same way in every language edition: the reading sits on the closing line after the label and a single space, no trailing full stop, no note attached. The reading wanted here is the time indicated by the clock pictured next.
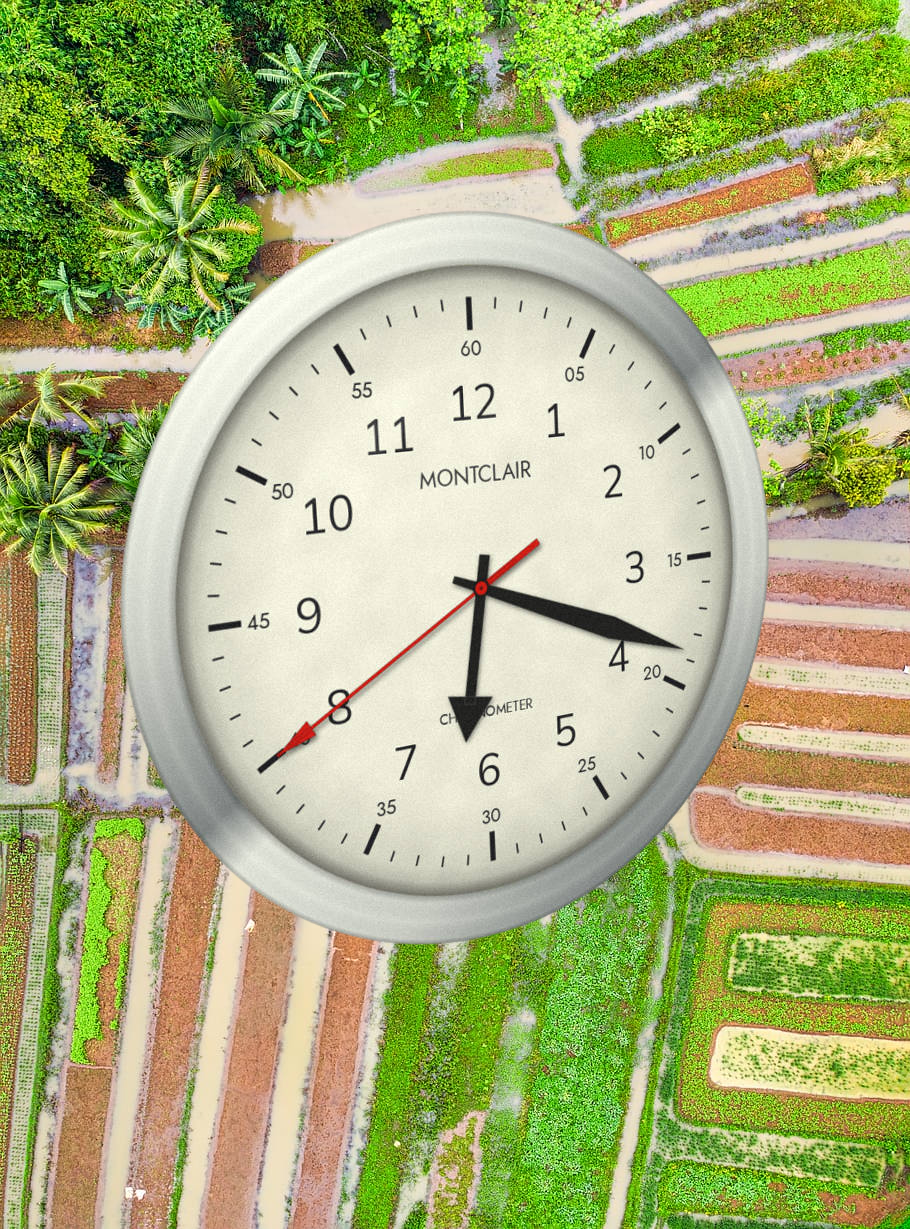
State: 6:18:40
